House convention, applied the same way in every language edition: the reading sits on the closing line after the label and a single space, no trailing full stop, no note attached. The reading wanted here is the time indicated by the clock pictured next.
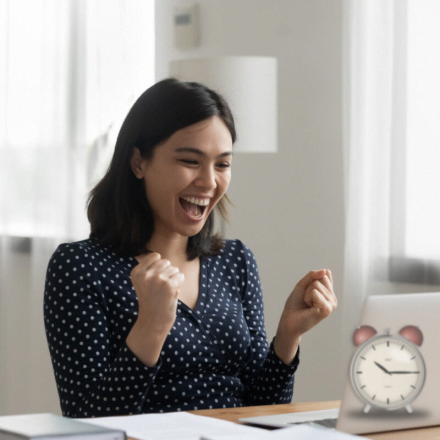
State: 10:15
